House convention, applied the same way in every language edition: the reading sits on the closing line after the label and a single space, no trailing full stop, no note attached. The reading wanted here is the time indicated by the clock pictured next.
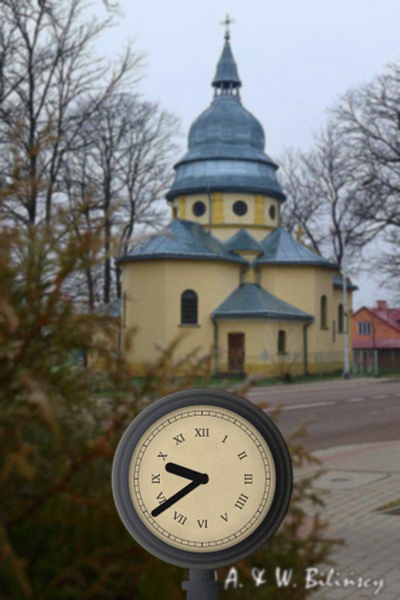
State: 9:39
